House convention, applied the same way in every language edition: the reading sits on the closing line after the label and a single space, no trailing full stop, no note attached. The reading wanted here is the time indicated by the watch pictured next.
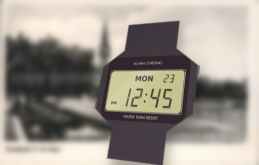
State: 12:45
